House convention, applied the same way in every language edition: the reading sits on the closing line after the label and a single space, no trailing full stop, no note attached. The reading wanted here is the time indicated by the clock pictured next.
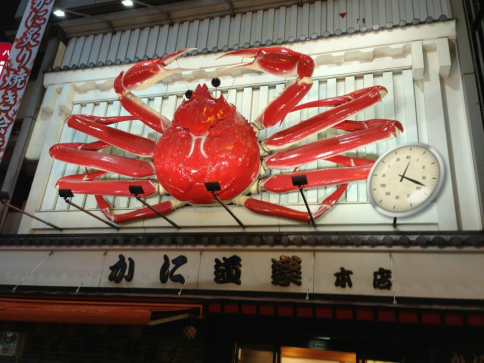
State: 12:18
